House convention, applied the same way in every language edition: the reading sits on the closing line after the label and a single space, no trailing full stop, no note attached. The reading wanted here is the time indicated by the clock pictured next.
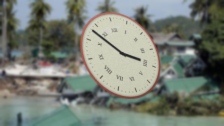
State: 3:53
